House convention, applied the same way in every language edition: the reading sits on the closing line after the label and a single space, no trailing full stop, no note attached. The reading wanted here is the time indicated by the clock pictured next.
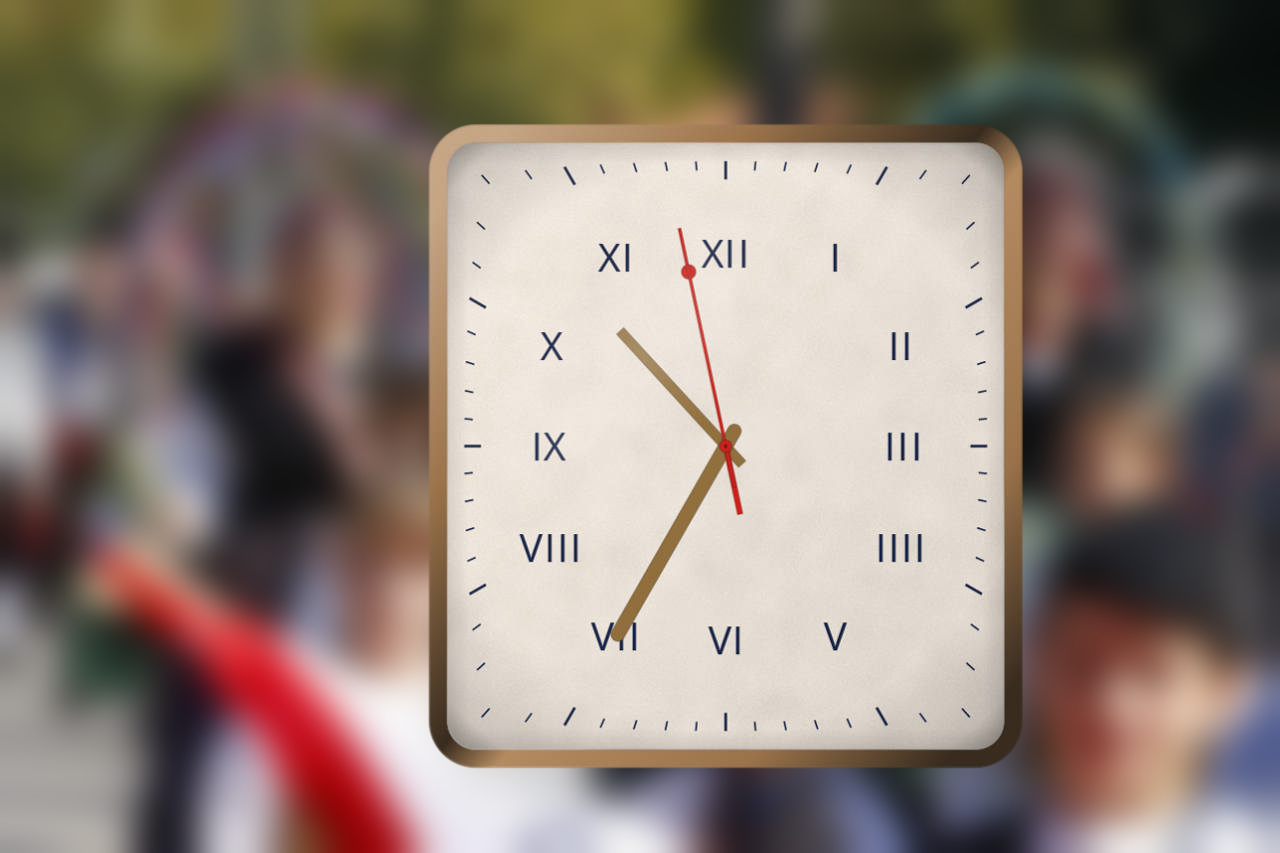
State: 10:34:58
